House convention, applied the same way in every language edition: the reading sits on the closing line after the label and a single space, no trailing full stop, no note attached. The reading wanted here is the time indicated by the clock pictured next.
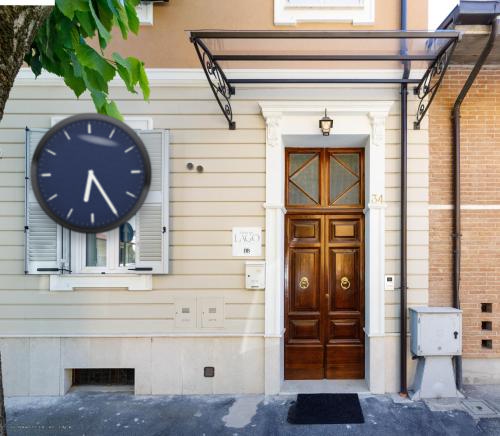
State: 6:25
